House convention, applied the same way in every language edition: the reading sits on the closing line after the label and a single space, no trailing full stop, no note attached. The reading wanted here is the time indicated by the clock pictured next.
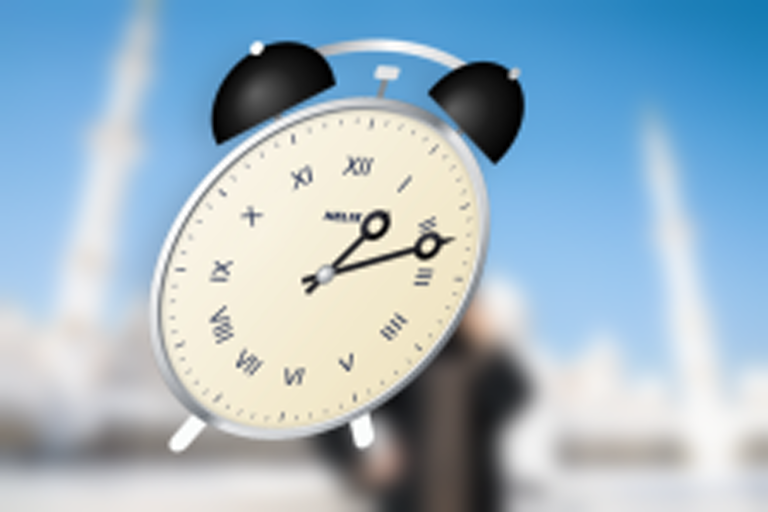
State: 1:12
